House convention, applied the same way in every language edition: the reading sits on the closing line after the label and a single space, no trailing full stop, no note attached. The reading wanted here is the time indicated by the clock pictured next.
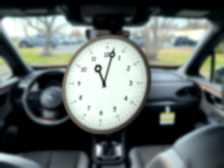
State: 11:02
